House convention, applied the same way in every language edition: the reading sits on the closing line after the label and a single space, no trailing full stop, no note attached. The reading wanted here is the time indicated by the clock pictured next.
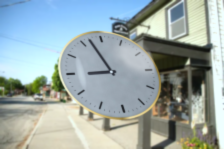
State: 8:57
